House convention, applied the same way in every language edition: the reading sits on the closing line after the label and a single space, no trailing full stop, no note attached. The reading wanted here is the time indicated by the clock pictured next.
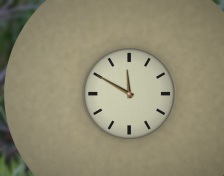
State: 11:50
